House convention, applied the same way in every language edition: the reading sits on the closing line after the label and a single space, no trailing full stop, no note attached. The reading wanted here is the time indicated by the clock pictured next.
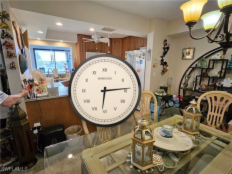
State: 6:14
